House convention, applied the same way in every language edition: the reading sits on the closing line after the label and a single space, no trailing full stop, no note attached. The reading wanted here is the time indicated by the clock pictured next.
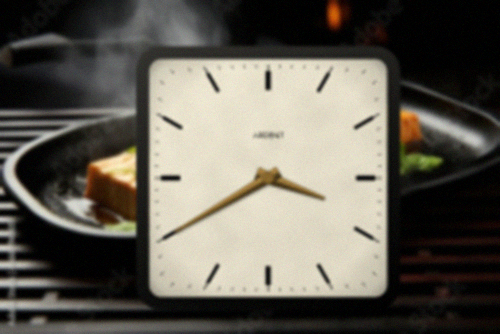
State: 3:40
